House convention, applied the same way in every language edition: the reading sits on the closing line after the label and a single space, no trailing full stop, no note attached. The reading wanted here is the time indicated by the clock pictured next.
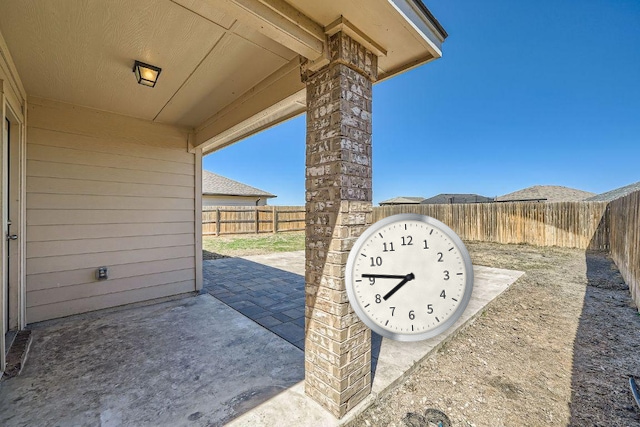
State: 7:46
